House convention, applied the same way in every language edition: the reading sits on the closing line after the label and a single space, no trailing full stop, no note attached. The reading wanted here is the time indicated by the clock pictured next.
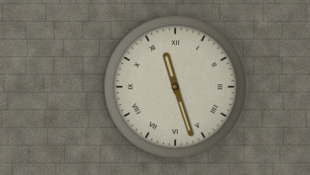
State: 11:27
